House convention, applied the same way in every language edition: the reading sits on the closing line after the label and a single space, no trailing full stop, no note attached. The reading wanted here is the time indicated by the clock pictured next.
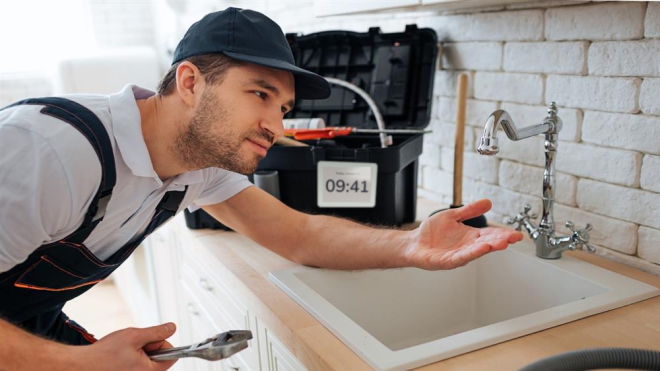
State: 9:41
